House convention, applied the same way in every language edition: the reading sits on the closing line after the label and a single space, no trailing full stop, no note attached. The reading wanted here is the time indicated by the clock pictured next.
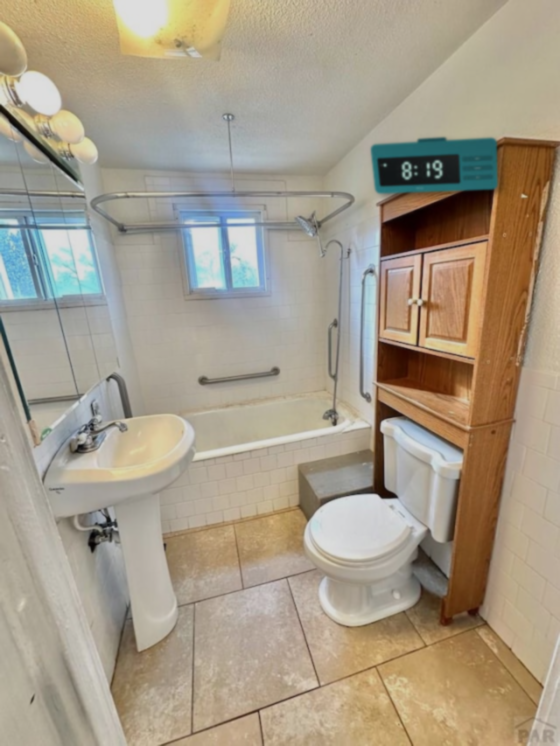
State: 8:19
